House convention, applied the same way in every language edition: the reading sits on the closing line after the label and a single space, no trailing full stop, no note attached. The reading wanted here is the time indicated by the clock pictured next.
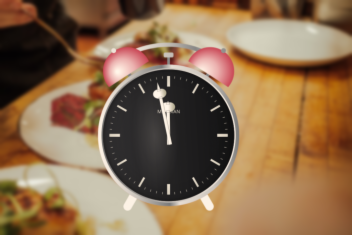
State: 11:58
